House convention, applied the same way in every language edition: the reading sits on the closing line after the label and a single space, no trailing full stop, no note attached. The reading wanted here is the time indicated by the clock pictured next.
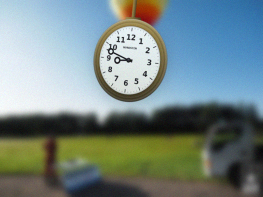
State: 8:48
